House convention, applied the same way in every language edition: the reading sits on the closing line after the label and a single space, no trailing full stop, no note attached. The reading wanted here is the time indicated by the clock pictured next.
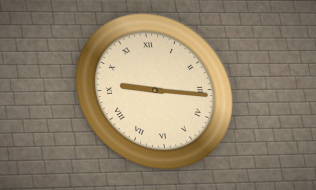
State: 9:16
